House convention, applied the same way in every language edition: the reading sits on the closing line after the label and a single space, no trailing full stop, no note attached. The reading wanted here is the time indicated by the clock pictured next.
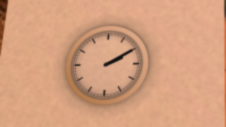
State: 2:10
